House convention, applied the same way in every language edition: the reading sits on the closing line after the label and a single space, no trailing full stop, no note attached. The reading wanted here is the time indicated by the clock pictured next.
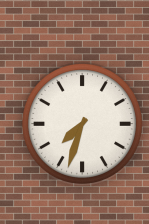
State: 7:33
